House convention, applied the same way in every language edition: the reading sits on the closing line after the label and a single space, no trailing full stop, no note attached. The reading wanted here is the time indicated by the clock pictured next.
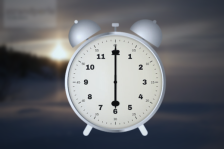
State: 6:00
